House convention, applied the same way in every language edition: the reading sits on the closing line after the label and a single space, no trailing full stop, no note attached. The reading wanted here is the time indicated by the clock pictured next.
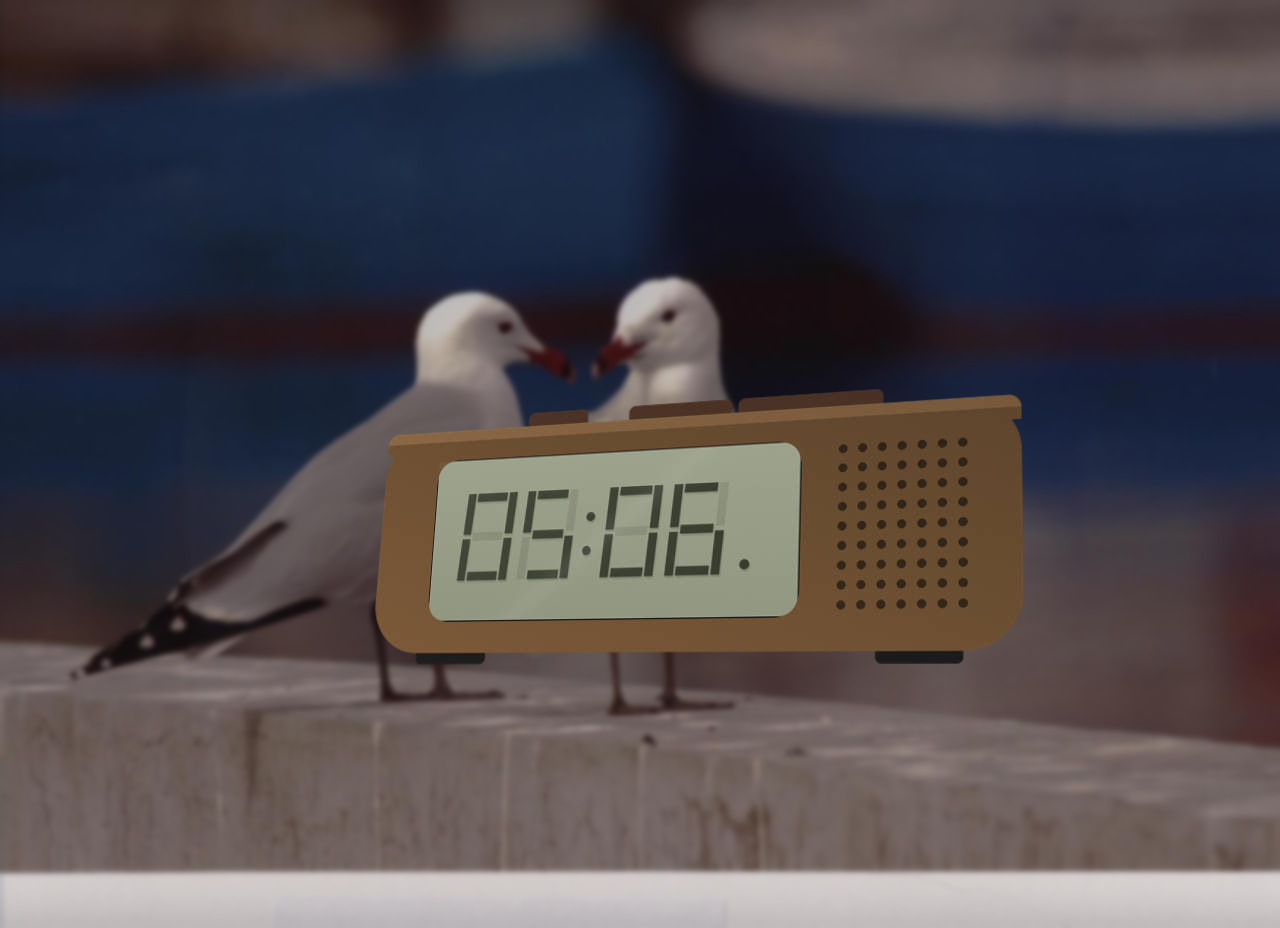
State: 5:06
